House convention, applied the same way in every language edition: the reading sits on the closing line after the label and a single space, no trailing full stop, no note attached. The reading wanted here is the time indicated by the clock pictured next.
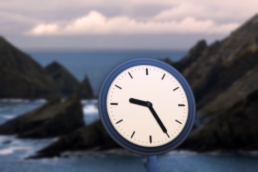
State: 9:25
